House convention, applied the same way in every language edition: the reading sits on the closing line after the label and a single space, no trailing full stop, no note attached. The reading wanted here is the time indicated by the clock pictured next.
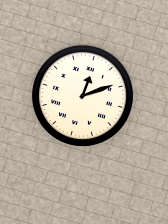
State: 12:09
